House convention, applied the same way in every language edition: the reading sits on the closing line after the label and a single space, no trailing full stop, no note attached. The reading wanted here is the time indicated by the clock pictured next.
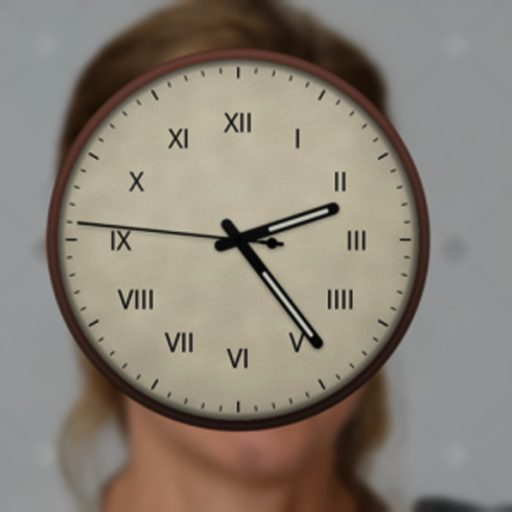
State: 2:23:46
